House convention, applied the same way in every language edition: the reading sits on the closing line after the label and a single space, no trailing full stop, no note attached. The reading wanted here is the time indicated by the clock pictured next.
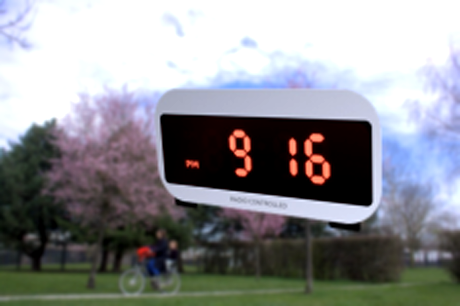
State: 9:16
